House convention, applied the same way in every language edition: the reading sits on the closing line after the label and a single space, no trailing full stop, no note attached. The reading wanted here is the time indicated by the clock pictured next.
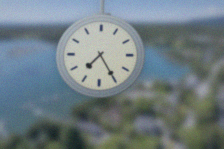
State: 7:25
